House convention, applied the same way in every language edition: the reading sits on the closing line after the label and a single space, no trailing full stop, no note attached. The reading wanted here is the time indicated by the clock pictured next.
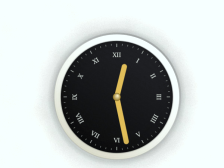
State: 12:28
